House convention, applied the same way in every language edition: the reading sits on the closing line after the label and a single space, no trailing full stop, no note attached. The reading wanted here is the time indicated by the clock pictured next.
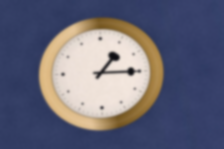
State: 1:15
